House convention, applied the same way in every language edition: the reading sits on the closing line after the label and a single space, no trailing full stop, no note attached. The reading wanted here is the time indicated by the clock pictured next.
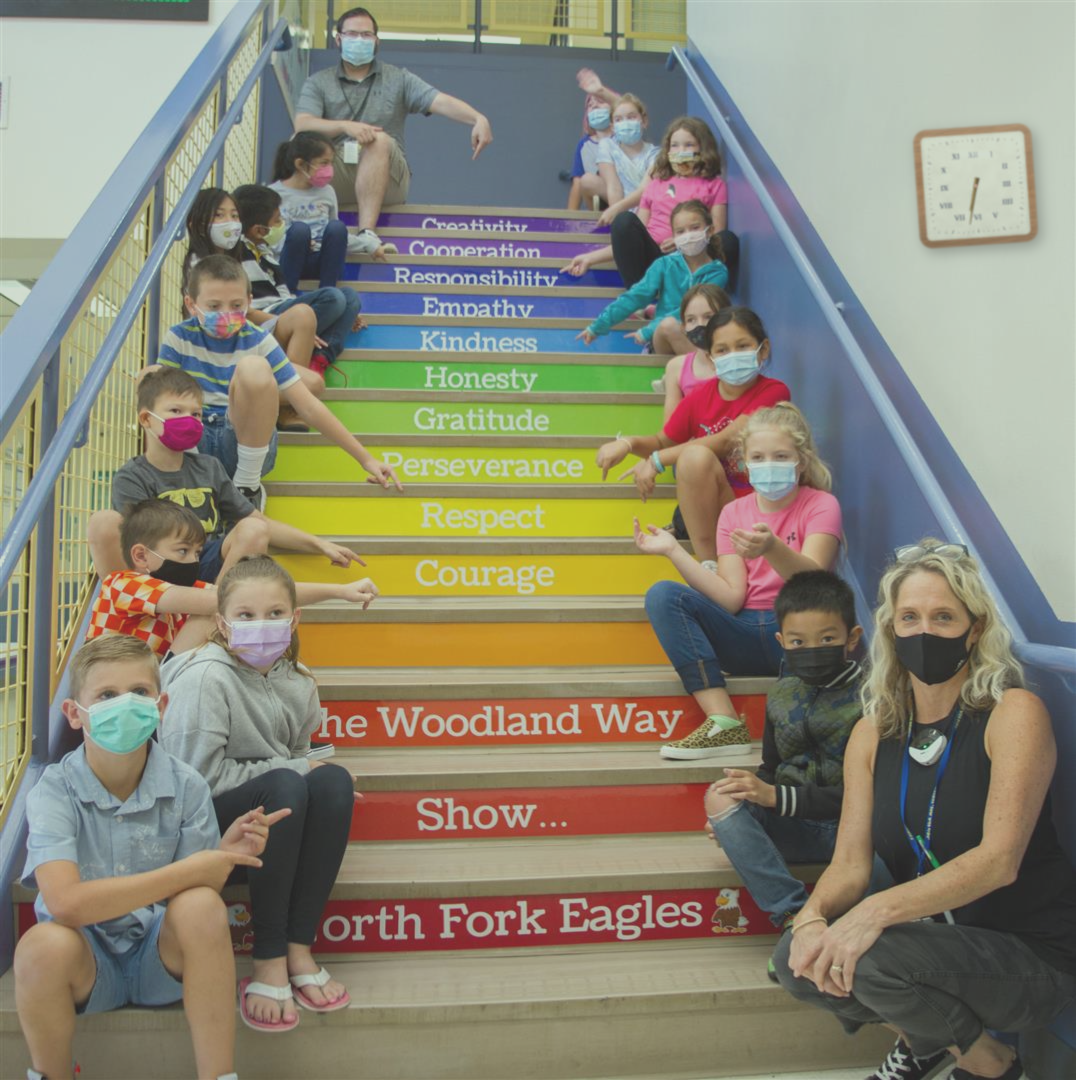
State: 6:32
